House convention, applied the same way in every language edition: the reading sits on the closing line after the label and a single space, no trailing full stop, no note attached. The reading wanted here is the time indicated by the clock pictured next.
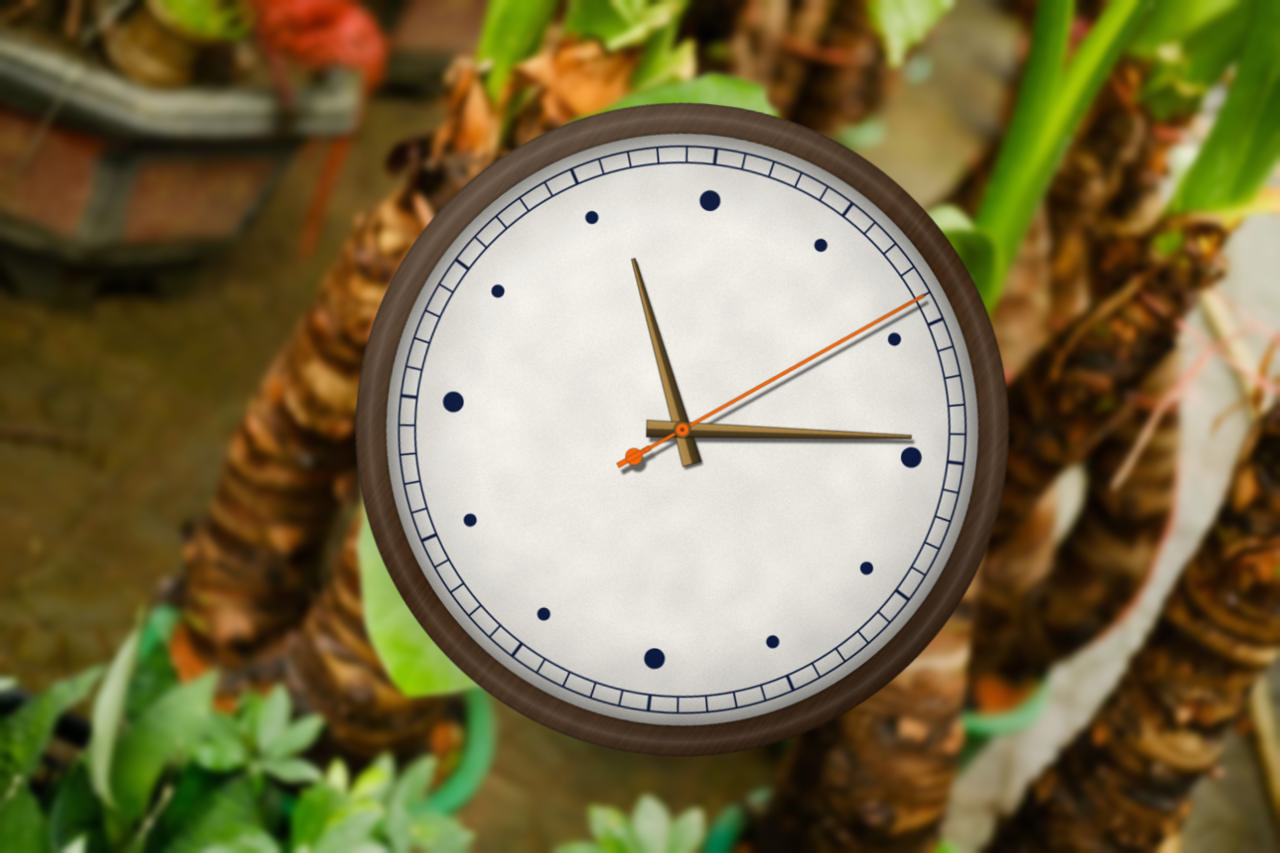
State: 11:14:09
